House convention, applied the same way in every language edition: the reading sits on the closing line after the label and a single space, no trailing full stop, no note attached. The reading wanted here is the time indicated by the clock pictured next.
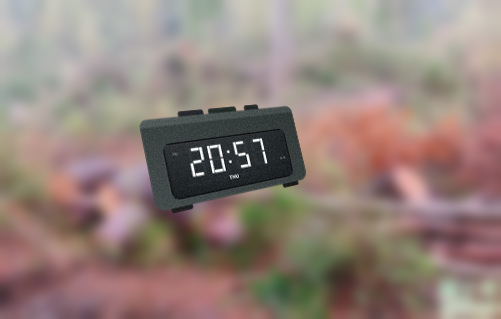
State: 20:57
